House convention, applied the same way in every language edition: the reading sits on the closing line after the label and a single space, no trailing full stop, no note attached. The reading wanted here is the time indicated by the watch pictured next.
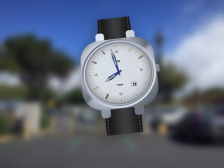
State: 7:58
